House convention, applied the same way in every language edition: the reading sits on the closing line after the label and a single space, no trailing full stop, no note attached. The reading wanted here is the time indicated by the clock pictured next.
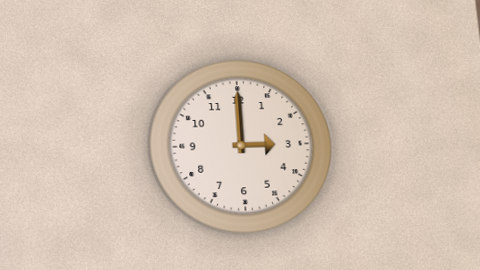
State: 3:00
